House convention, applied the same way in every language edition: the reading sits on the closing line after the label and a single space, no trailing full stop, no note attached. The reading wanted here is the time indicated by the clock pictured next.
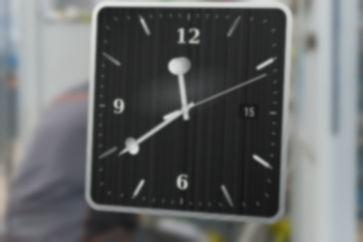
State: 11:39:11
